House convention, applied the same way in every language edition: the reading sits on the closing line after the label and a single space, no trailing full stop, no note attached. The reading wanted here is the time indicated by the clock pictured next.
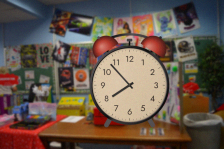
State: 7:53
